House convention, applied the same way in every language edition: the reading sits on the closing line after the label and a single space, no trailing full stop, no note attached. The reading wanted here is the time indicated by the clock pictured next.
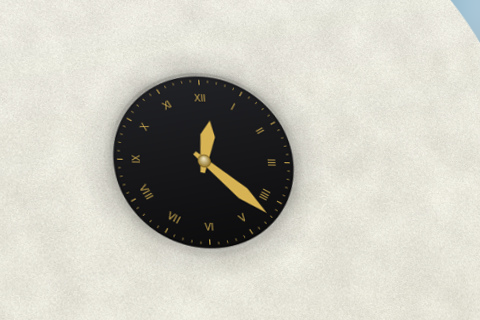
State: 12:22
